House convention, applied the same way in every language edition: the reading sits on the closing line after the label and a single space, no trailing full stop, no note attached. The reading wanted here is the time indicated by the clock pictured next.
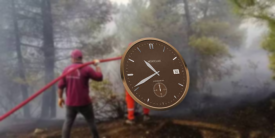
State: 10:41
